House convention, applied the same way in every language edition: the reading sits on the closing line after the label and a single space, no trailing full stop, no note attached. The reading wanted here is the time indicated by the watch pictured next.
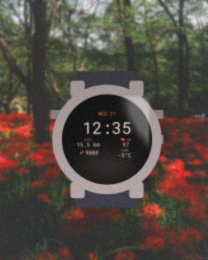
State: 12:35
